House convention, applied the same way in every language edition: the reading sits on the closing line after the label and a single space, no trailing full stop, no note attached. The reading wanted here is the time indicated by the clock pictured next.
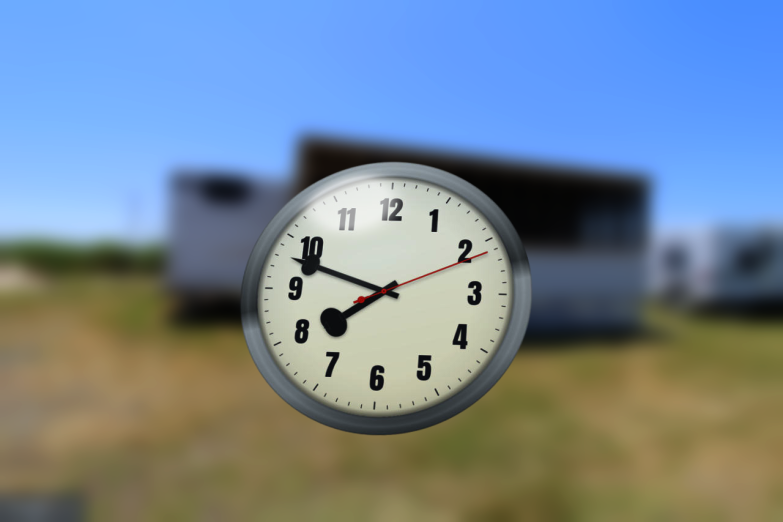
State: 7:48:11
